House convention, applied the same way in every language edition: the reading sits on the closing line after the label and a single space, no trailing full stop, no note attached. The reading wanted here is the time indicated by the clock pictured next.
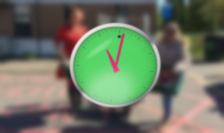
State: 11:01
